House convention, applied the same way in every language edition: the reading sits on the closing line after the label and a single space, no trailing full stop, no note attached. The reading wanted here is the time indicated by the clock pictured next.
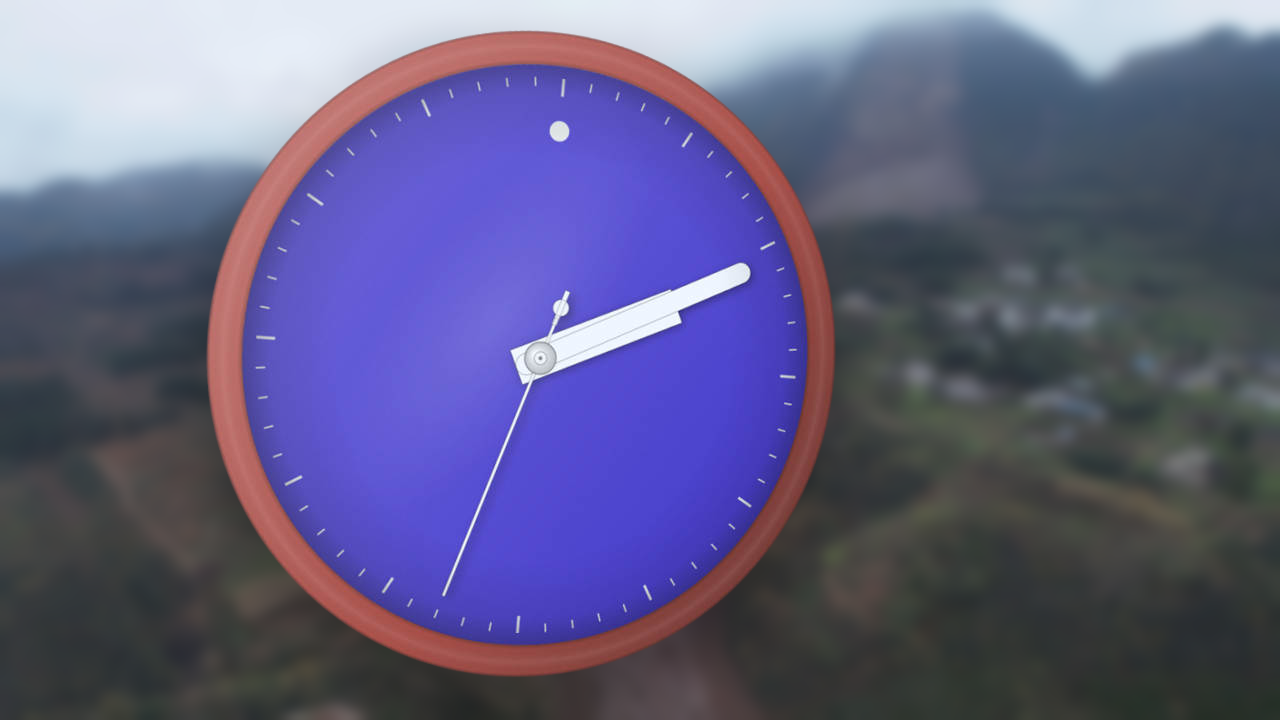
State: 2:10:33
